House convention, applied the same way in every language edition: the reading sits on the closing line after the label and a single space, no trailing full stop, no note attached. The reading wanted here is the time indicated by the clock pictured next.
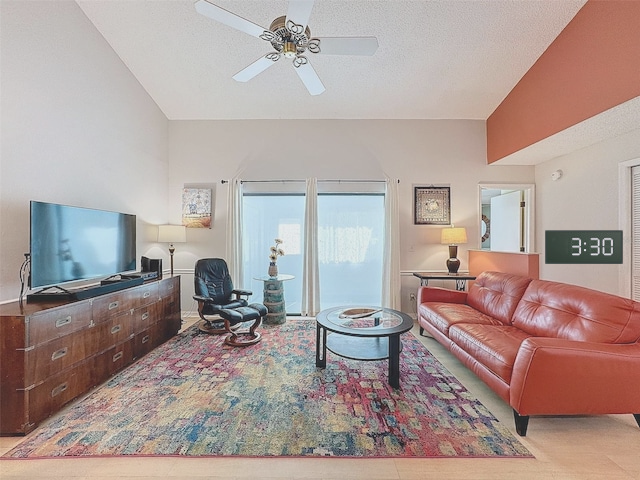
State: 3:30
